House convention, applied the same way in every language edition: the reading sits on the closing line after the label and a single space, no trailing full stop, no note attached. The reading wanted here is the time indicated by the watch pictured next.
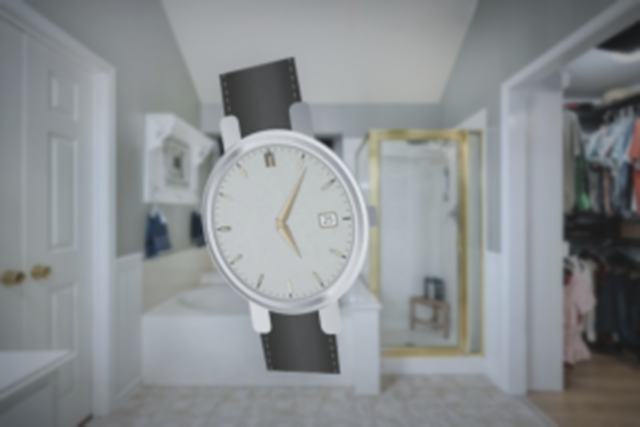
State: 5:06
